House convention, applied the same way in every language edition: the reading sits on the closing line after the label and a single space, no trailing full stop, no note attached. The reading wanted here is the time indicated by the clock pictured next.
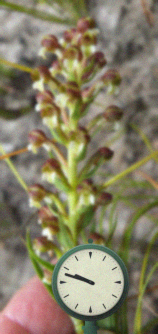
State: 9:48
